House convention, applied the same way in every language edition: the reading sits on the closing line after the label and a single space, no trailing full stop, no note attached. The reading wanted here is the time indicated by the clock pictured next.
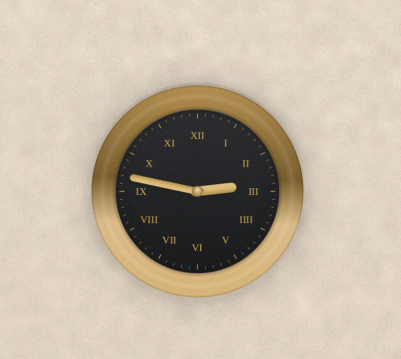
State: 2:47
